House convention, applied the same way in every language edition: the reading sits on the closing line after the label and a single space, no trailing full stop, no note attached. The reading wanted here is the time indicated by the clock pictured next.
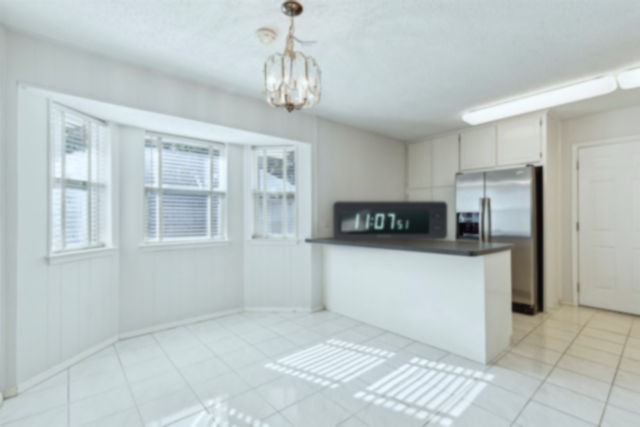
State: 11:07
